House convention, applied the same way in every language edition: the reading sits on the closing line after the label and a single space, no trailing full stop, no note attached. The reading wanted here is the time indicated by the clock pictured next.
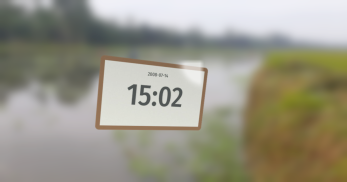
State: 15:02
